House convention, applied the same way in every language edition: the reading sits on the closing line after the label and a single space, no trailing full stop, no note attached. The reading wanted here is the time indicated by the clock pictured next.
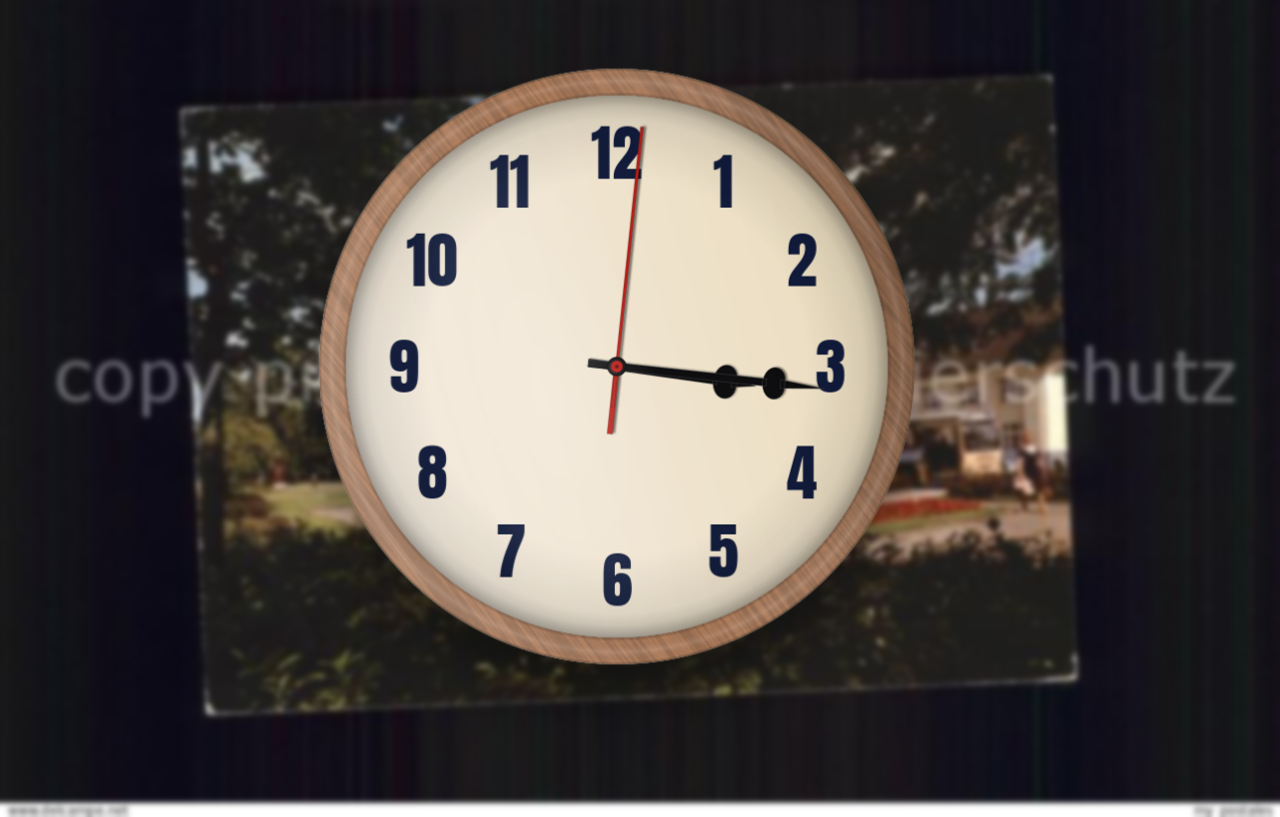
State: 3:16:01
